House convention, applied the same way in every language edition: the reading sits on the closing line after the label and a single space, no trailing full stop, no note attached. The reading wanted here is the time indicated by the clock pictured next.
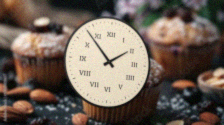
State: 1:53
